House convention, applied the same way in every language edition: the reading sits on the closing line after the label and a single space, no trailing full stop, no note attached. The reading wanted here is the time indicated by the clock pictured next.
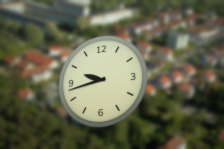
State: 9:43
